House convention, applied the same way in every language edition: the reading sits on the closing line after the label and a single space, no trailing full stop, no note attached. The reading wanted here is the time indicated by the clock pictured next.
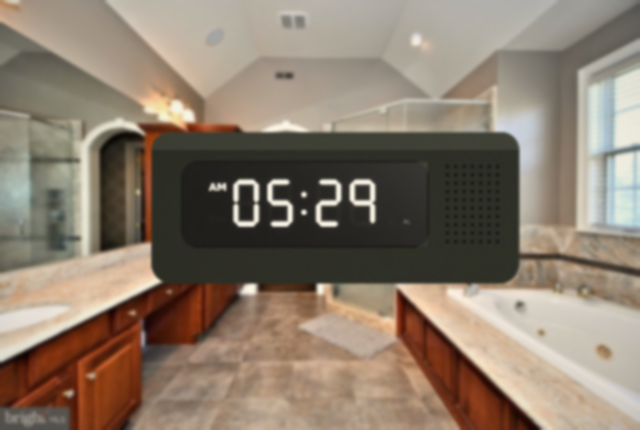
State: 5:29
